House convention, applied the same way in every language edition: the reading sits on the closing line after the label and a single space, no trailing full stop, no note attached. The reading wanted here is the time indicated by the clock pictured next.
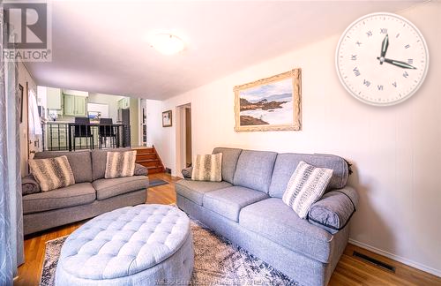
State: 12:17
